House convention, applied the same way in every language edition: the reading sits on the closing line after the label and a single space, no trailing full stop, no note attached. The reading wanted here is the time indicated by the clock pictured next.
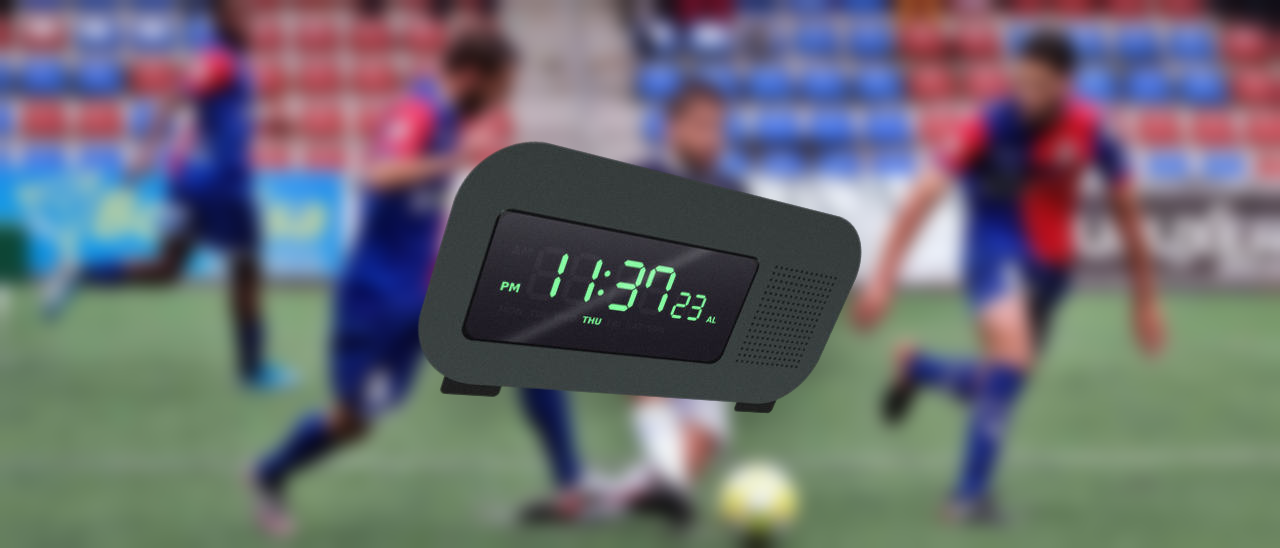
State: 11:37:23
